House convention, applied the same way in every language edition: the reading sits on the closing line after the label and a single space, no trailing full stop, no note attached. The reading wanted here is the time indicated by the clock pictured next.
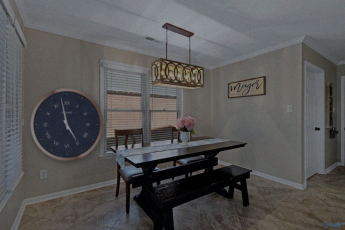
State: 4:58
